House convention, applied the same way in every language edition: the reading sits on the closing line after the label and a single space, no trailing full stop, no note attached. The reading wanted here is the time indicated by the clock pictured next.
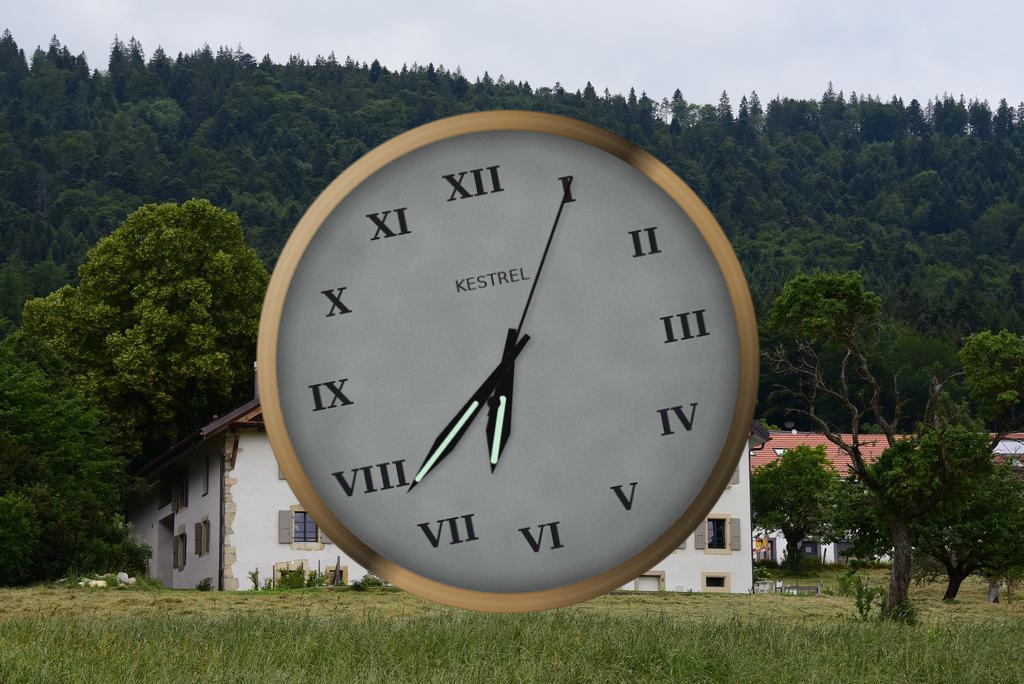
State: 6:38:05
